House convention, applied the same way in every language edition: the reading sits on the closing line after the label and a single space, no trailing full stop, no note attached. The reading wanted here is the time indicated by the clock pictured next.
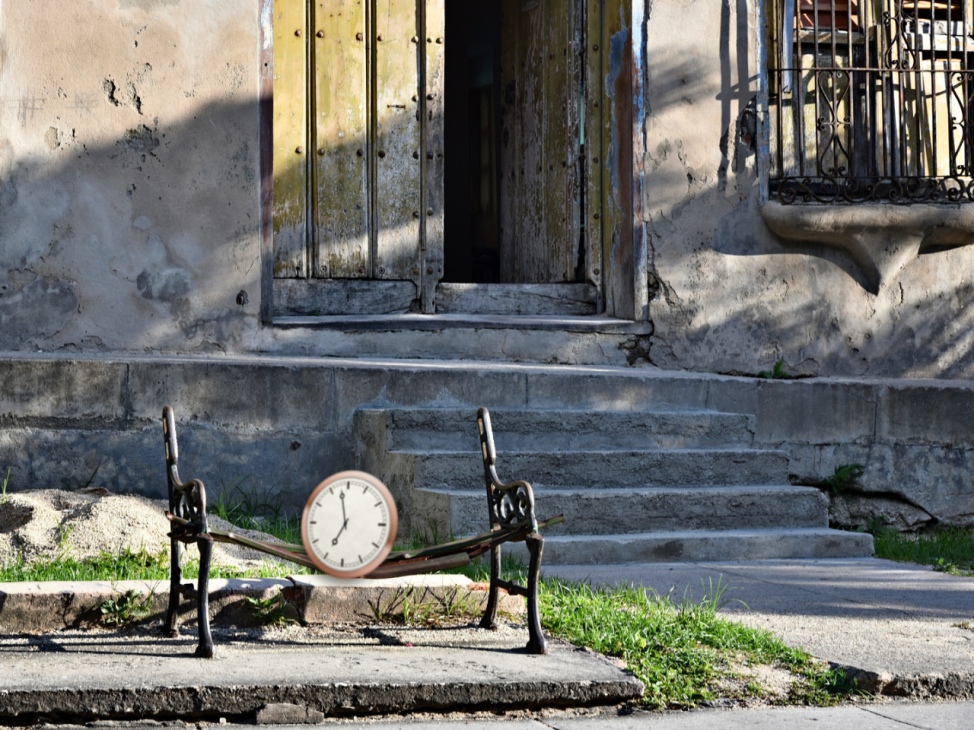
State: 6:58
